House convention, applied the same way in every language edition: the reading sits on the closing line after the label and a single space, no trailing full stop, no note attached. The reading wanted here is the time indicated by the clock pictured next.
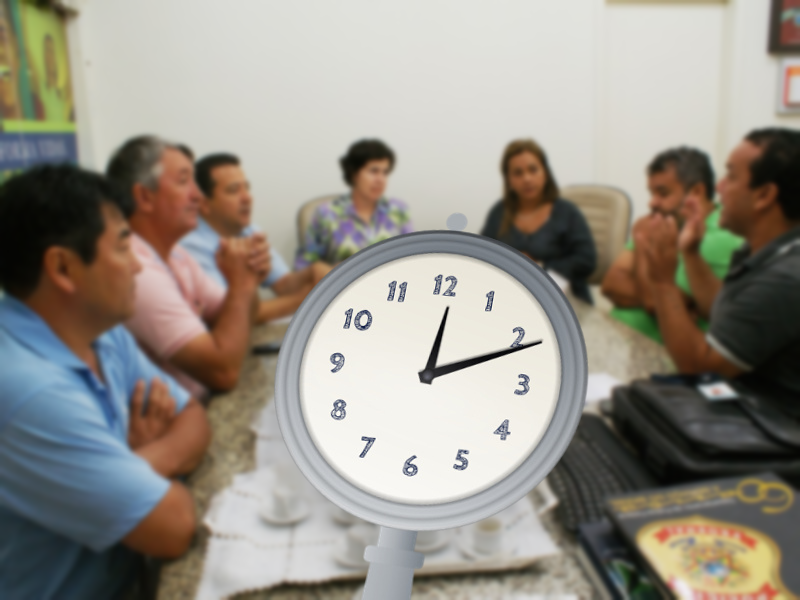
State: 12:11
